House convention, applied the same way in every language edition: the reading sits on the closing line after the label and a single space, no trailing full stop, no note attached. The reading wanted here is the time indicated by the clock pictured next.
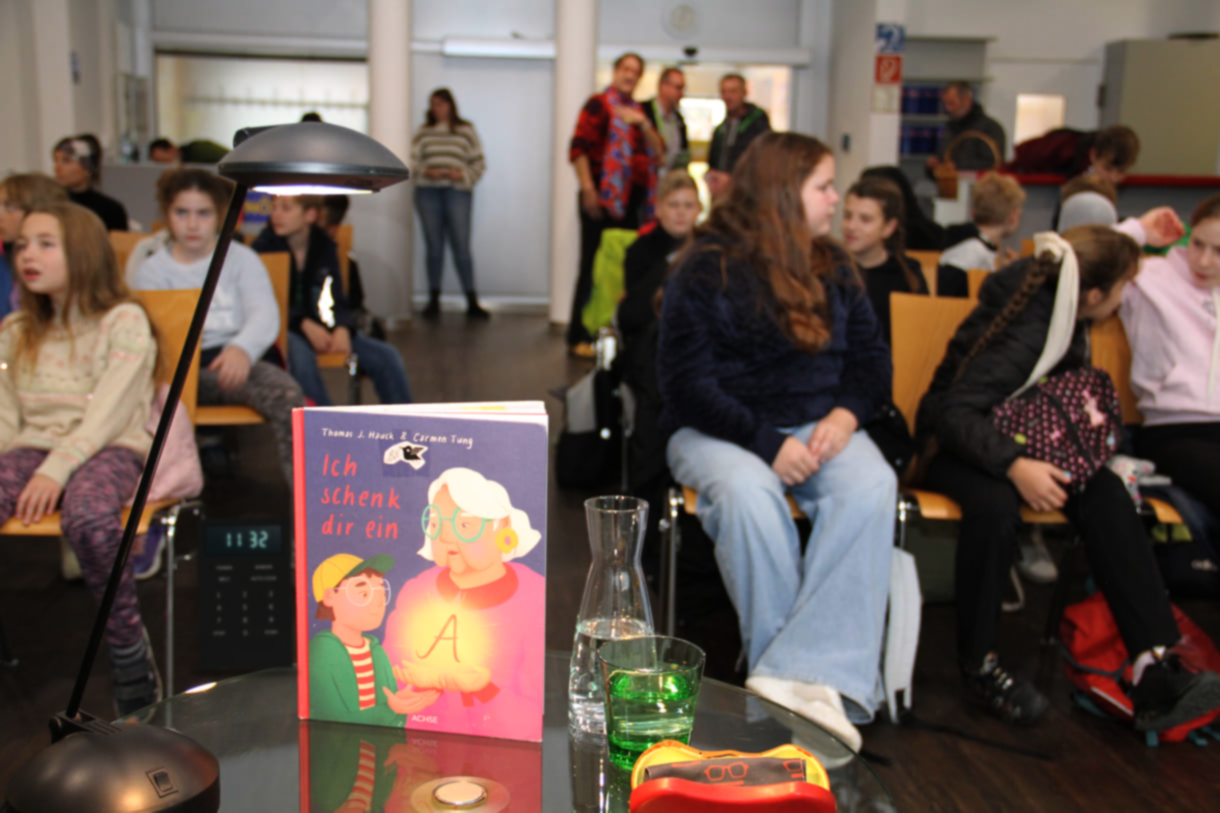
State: 11:32
